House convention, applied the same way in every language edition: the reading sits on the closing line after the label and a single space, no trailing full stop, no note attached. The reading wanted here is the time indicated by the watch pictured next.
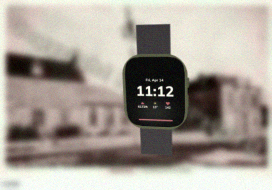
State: 11:12
